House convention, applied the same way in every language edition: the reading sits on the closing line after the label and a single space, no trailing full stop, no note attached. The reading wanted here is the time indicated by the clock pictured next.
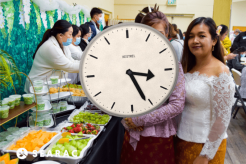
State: 3:26
